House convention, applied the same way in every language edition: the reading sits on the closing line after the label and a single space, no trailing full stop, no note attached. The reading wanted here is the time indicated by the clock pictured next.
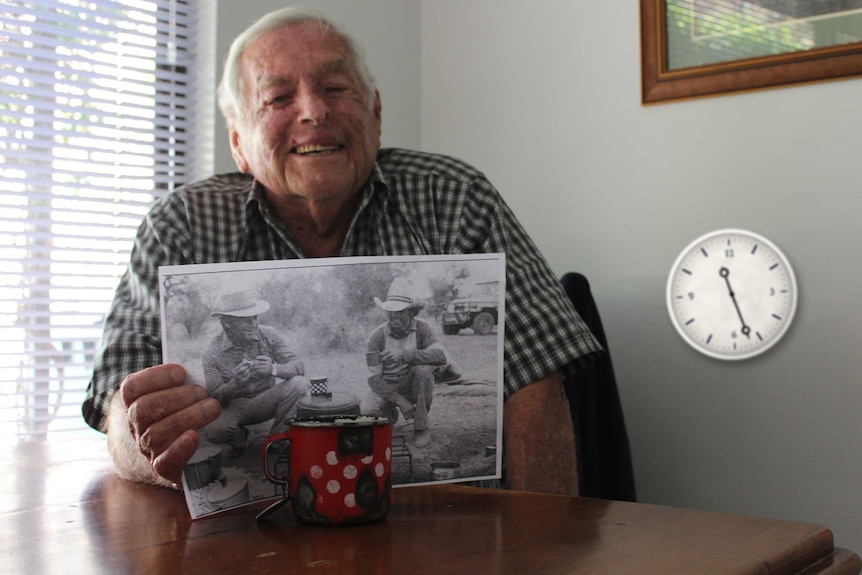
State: 11:27
